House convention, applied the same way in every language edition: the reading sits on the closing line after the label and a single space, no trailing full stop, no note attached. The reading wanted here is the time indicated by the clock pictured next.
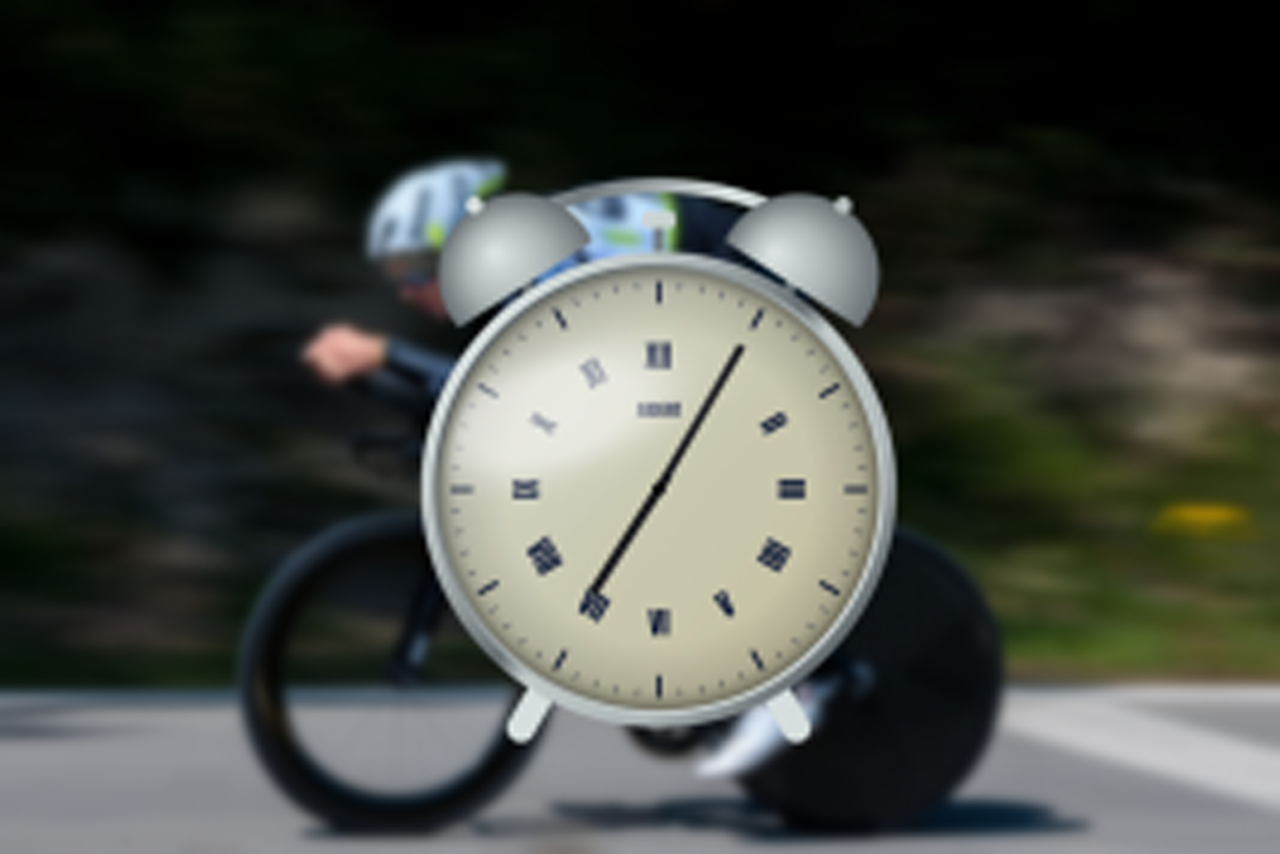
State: 7:05
